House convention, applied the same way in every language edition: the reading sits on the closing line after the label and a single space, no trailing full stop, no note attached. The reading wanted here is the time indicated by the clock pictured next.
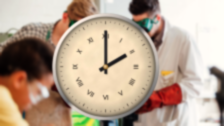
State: 2:00
